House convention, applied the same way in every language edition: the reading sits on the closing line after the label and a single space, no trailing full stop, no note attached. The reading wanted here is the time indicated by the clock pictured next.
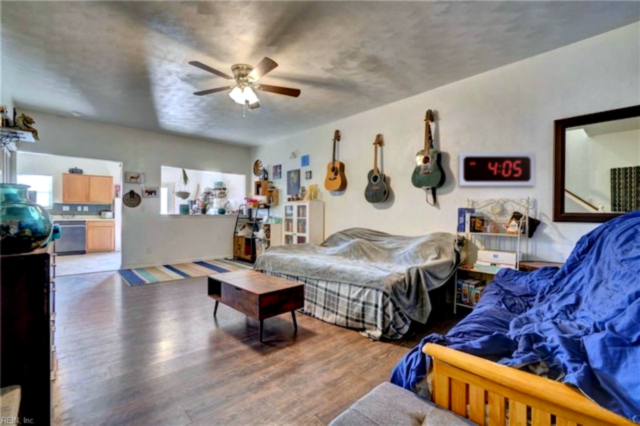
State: 4:05
